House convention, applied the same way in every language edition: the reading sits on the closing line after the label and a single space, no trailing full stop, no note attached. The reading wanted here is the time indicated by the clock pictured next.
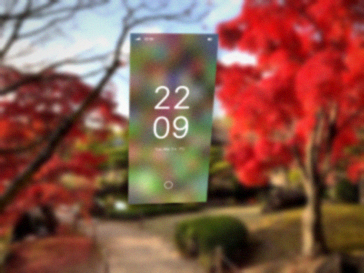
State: 22:09
